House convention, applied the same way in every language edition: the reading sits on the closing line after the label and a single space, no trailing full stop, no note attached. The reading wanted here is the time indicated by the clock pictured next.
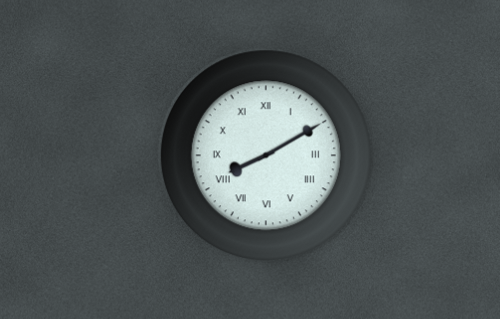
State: 8:10
